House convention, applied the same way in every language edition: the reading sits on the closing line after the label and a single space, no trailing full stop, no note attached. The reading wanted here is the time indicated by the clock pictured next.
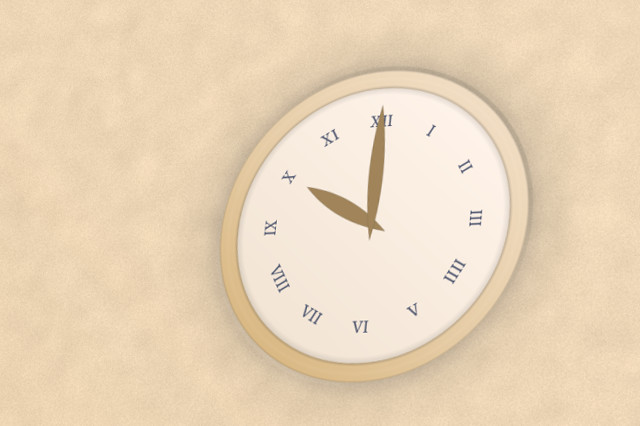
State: 10:00
